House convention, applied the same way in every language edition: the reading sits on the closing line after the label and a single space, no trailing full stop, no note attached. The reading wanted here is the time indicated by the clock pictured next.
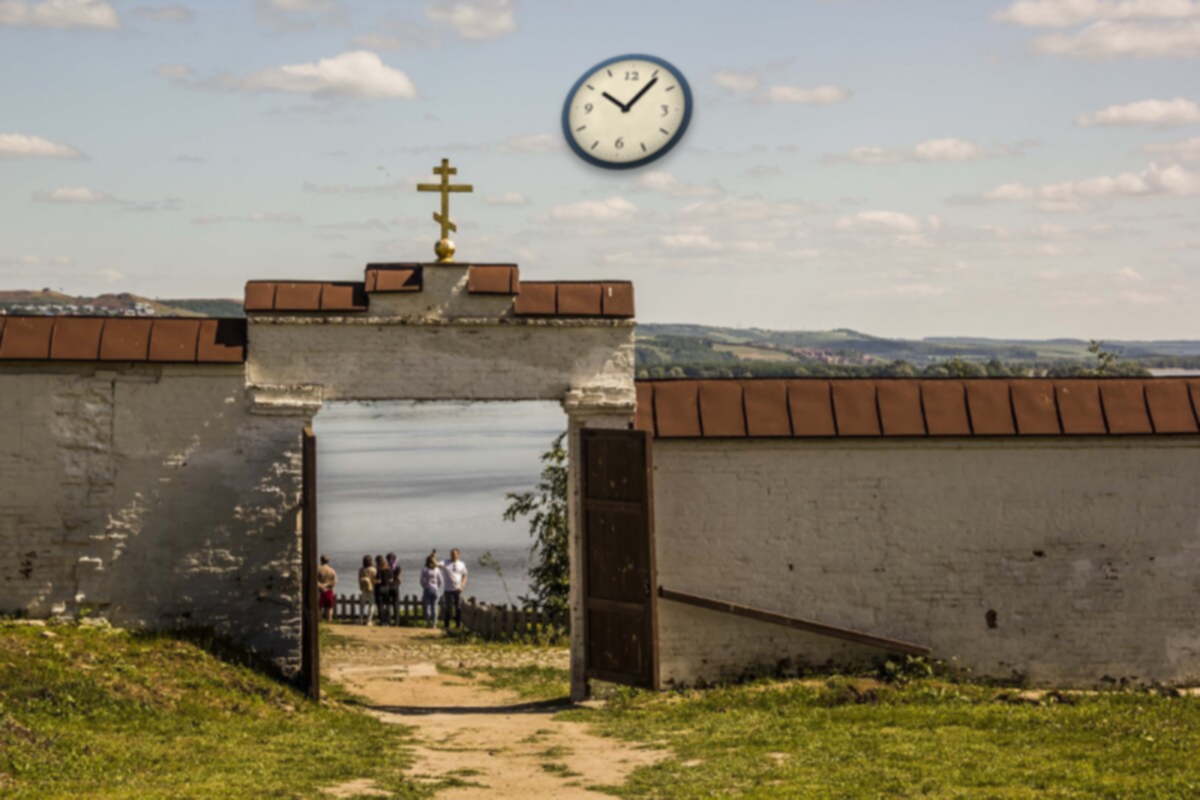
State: 10:06
